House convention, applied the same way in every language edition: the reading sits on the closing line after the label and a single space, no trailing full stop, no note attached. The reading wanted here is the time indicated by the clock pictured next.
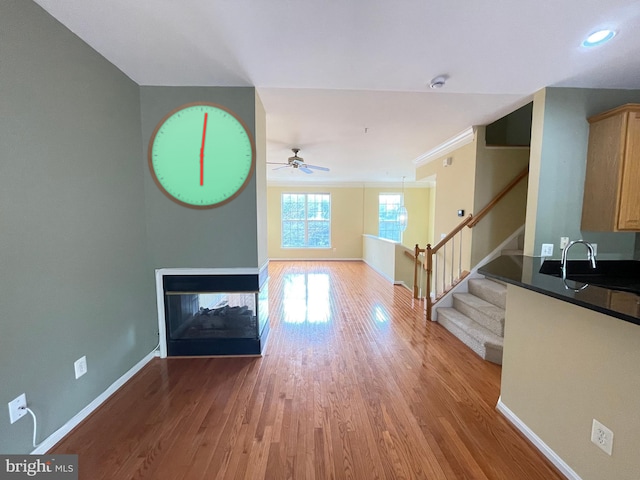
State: 6:01
